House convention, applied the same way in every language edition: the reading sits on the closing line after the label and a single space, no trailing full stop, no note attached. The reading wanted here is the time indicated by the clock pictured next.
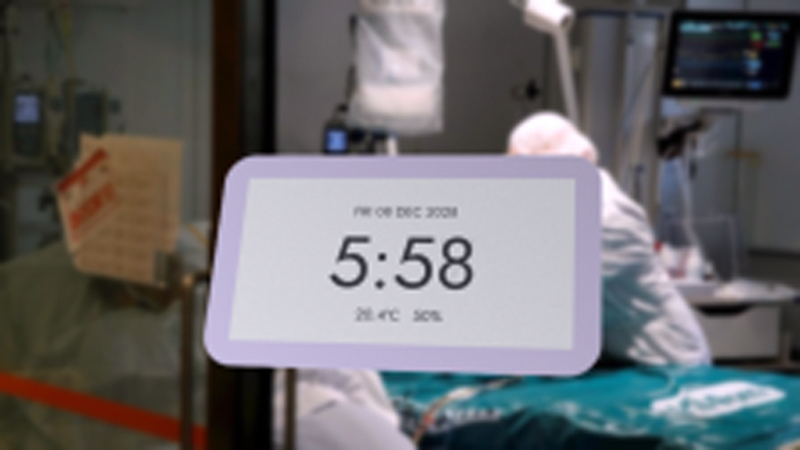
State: 5:58
